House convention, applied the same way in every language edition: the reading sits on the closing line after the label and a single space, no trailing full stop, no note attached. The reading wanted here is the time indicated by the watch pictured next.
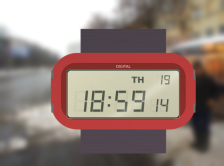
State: 18:59:14
